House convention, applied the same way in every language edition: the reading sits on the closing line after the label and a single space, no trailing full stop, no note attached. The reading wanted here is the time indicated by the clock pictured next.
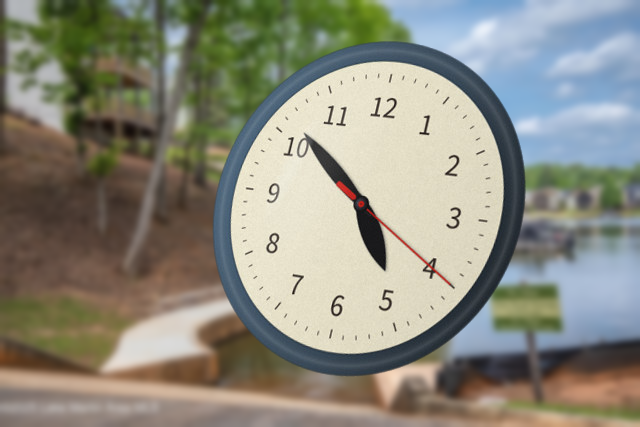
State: 4:51:20
